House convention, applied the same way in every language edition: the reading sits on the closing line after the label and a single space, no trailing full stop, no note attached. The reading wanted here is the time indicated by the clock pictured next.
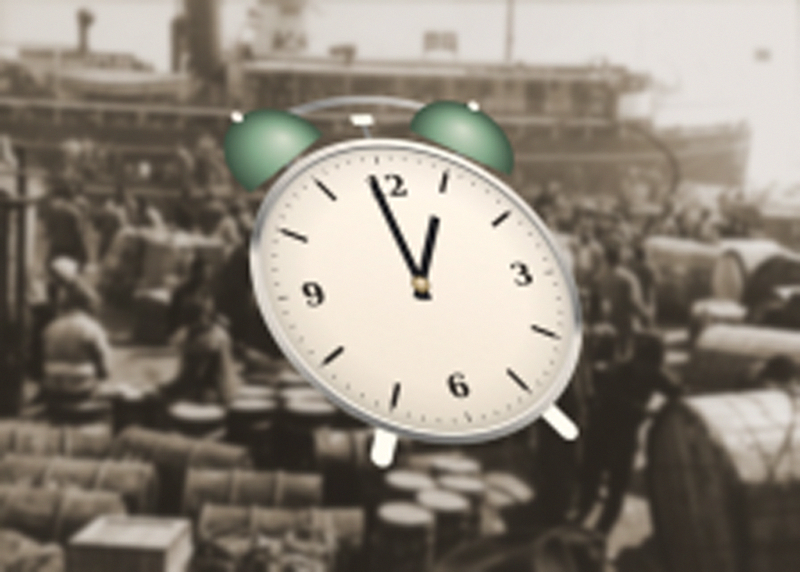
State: 12:59
